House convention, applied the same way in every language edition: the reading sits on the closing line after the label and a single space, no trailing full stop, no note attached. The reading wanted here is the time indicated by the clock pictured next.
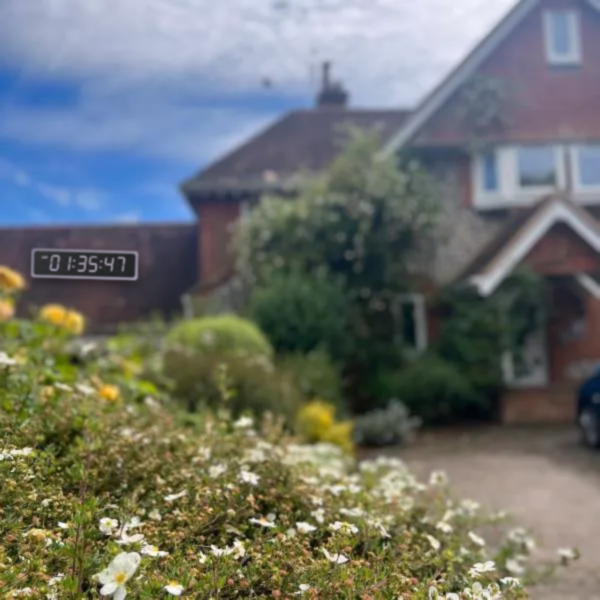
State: 1:35:47
